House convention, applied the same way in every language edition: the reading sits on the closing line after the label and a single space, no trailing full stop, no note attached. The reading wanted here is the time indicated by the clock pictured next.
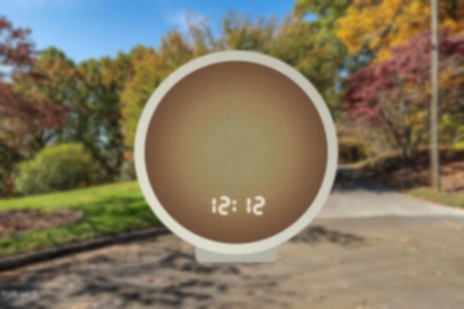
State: 12:12
